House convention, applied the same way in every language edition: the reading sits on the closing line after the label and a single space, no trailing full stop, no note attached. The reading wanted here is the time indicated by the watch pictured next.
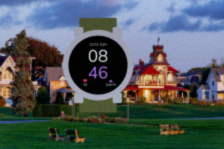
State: 8:46
